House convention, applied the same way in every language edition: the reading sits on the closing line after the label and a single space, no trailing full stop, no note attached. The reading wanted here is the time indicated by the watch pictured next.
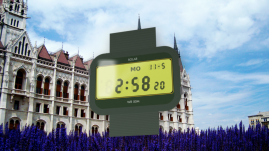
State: 2:58:20
